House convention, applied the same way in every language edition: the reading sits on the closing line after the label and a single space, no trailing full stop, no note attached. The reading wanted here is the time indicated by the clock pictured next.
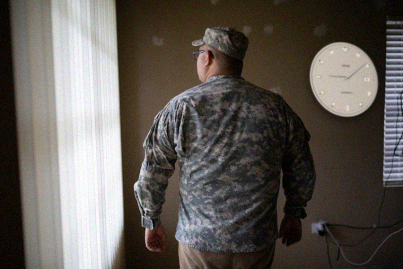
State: 9:09
